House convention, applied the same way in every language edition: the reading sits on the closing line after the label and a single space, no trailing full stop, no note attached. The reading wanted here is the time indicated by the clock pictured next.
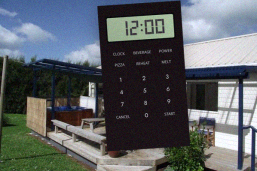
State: 12:00
